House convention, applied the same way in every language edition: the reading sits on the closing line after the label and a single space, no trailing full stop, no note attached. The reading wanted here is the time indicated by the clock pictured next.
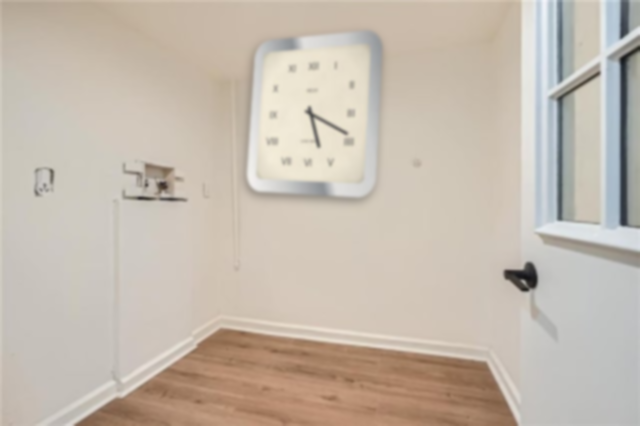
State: 5:19
